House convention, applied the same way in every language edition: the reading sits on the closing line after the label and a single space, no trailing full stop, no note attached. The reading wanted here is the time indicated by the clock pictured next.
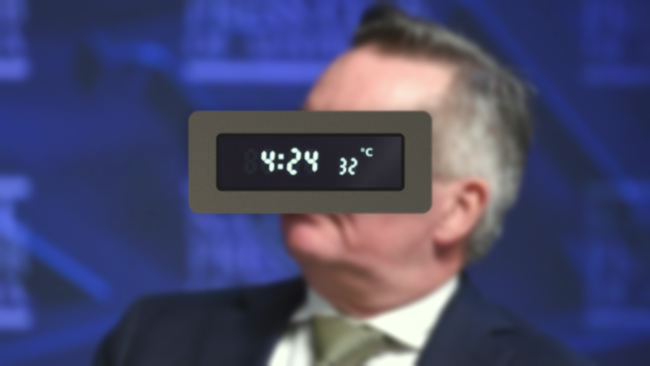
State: 4:24
